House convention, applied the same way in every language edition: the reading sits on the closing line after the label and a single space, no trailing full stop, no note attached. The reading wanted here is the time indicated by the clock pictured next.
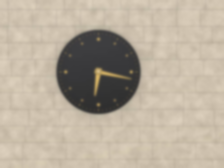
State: 6:17
